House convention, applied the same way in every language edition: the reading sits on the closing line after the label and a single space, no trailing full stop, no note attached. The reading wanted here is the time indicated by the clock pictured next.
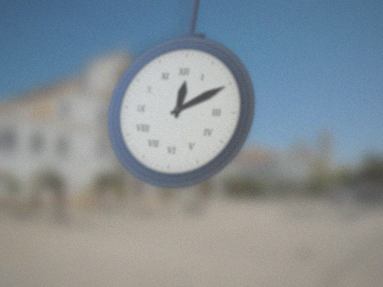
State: 12:10
